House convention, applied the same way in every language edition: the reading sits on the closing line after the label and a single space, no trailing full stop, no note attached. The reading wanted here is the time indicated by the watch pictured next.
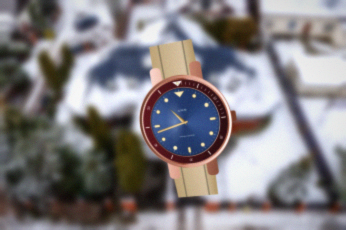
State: 10:43
